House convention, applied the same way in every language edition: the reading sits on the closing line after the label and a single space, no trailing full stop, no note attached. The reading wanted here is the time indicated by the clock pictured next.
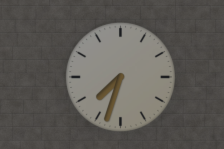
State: 7:33
